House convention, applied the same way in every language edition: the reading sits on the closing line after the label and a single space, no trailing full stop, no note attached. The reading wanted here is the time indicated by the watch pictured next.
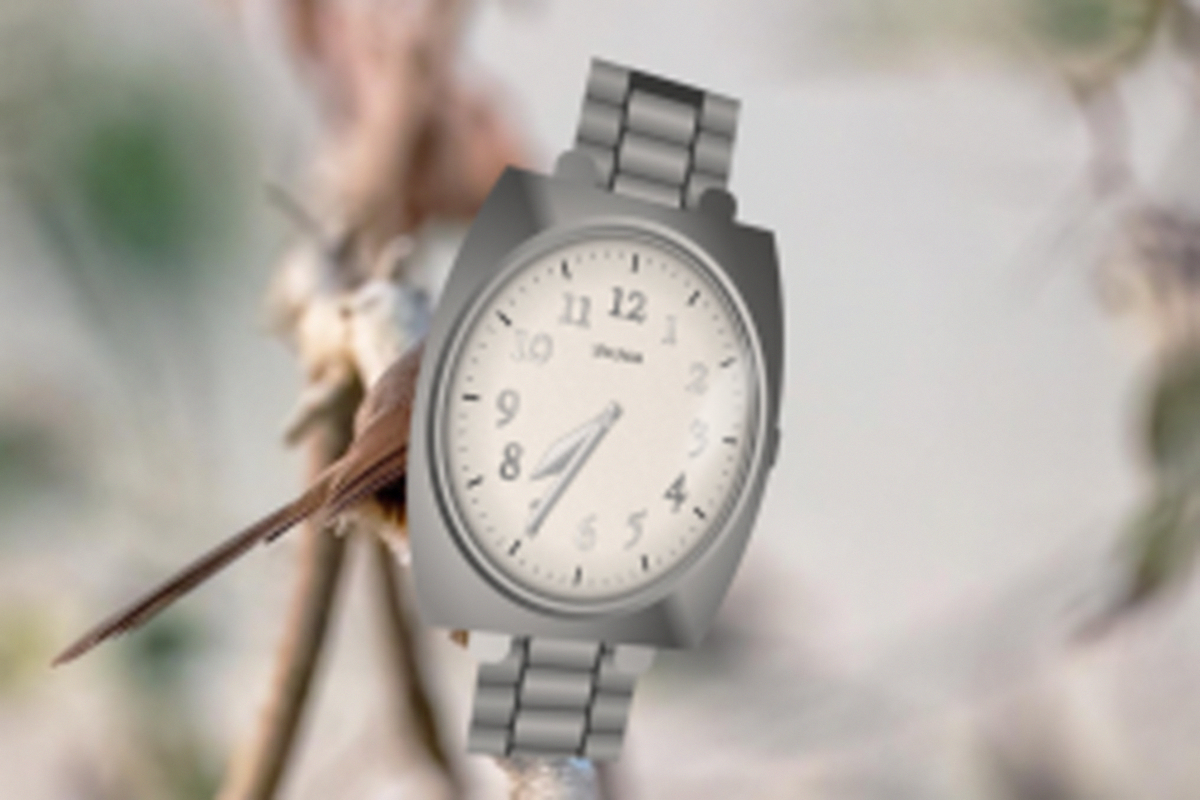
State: 7:35
